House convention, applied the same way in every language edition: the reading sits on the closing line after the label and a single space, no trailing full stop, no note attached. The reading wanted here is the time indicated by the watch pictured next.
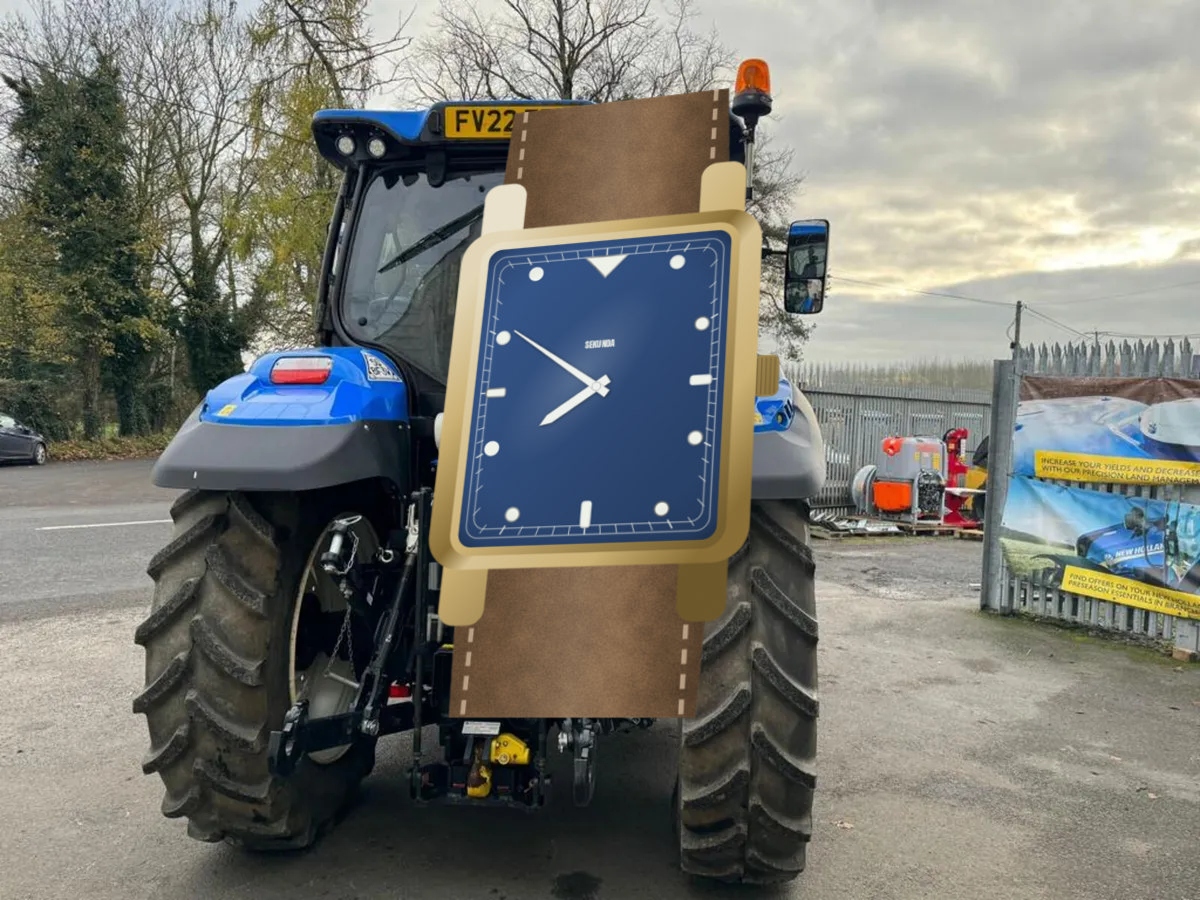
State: 7:51
